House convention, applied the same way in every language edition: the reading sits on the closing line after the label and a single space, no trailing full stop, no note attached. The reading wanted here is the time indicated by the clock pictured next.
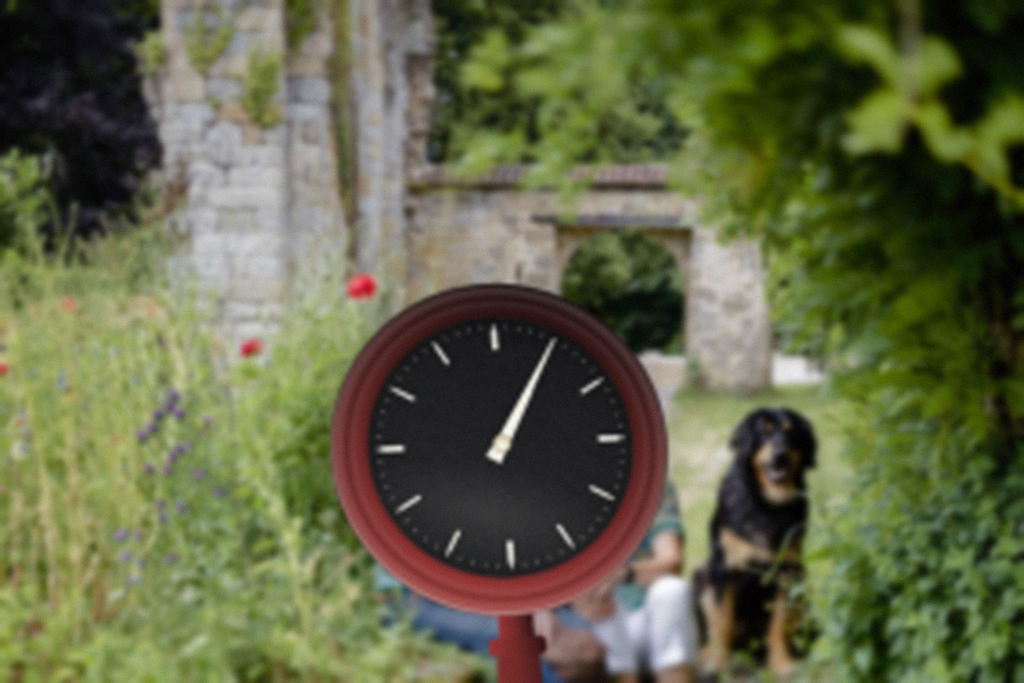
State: 1:05
